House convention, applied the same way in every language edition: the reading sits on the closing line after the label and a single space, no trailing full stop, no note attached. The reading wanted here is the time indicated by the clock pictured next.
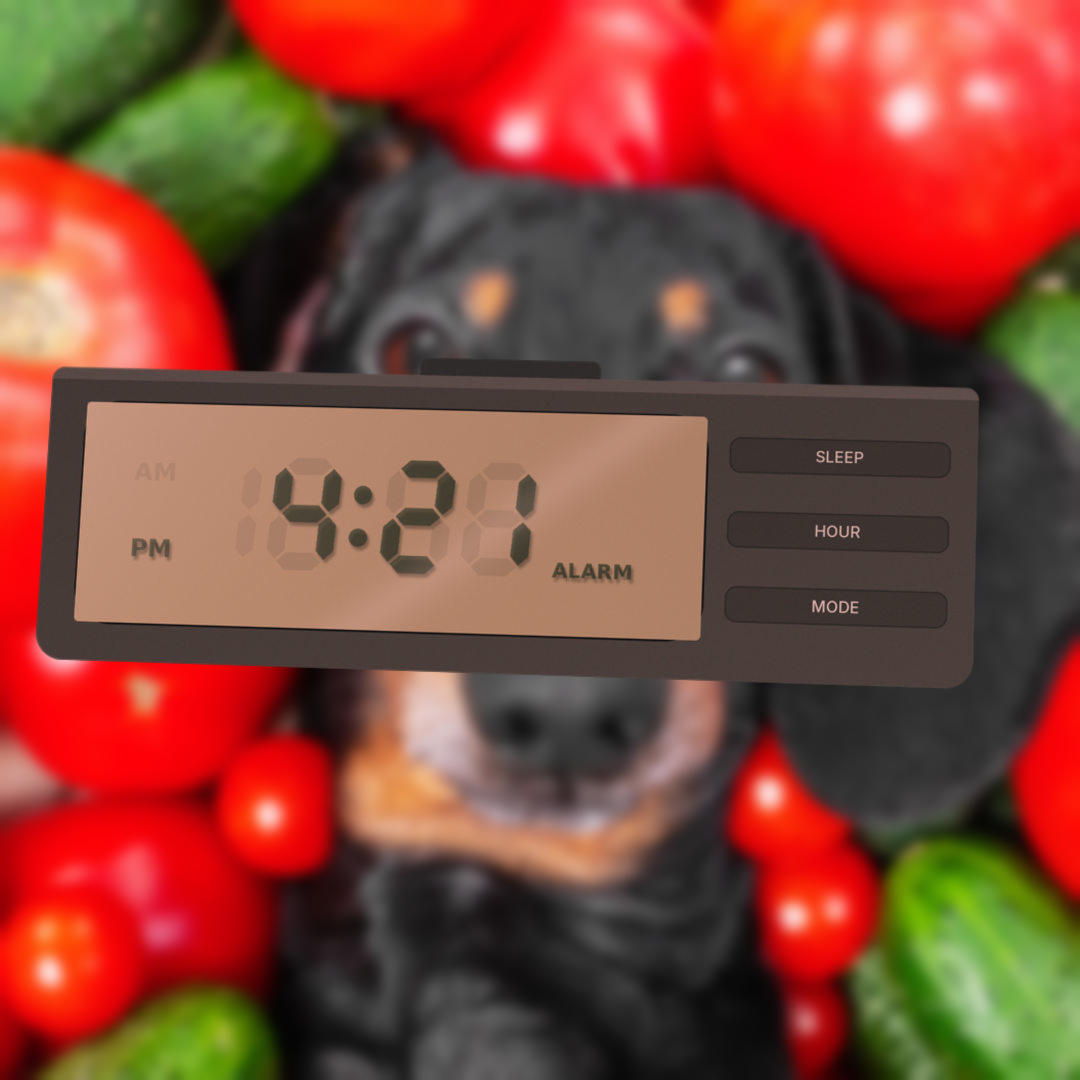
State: 4:21
